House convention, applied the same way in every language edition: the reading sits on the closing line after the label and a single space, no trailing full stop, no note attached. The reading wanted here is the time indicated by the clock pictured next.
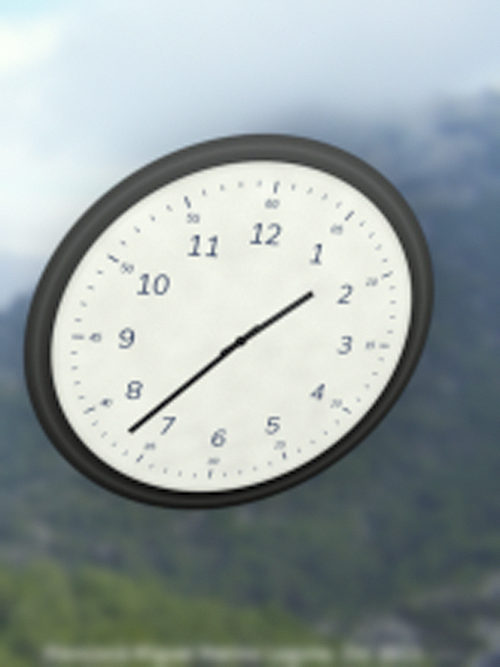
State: 1:37
